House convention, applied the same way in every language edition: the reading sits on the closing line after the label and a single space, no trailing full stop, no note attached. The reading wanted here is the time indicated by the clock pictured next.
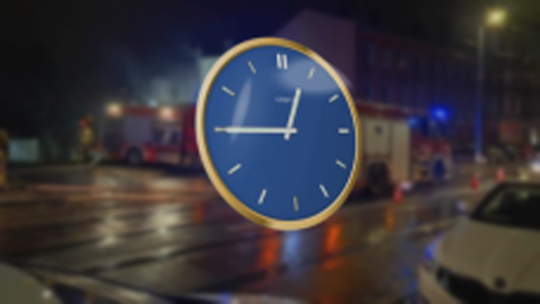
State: 12:45
